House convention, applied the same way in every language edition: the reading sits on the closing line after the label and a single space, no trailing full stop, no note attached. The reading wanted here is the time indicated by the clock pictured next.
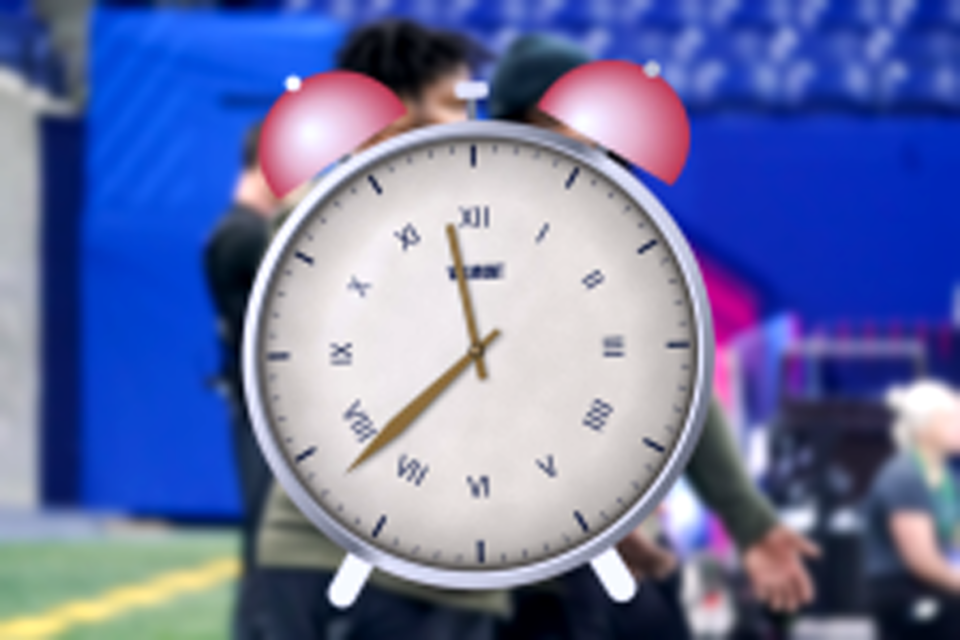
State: 11:38
